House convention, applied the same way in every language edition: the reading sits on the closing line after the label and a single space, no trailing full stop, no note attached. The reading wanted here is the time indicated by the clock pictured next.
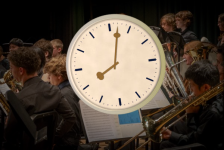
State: 8:02
